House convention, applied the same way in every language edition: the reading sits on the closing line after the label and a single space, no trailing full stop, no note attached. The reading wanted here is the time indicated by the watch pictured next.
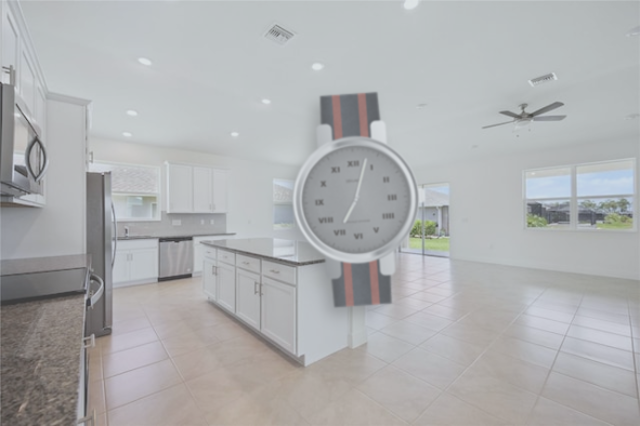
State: 7:03
